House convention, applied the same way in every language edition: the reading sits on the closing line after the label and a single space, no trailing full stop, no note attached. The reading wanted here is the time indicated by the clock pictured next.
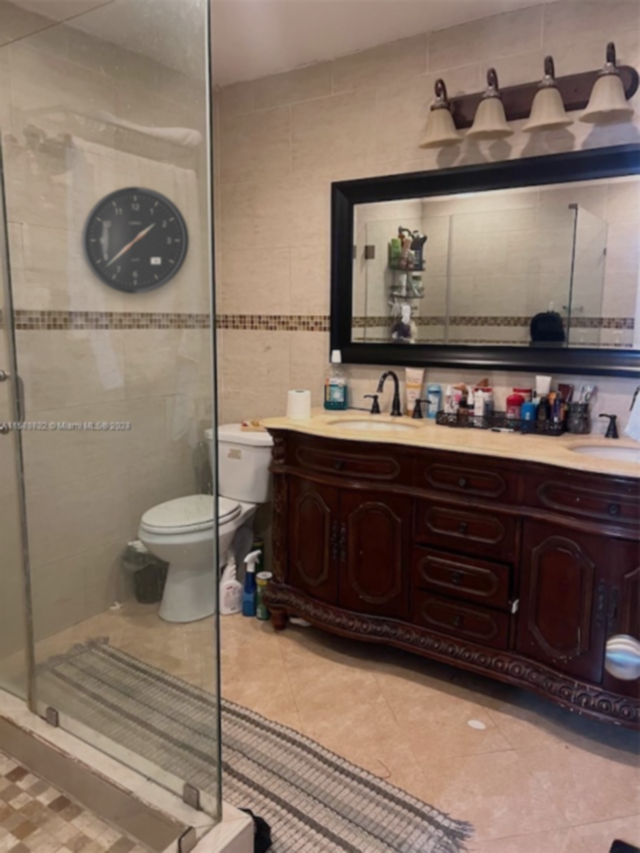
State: 1:38
